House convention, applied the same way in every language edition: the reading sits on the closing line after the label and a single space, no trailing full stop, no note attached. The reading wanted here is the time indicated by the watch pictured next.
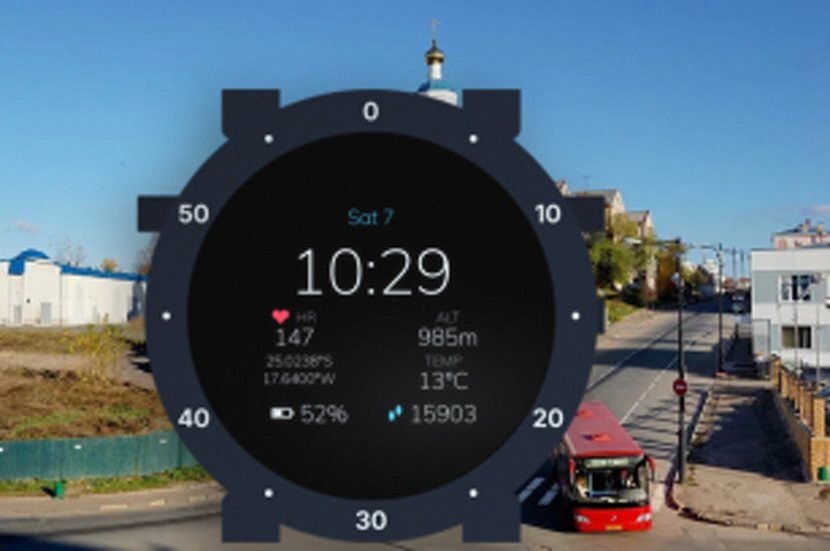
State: 10:29
